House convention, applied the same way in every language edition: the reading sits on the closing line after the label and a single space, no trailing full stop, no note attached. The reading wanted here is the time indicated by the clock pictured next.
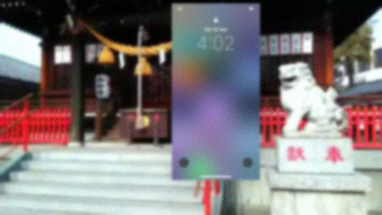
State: 4:02
